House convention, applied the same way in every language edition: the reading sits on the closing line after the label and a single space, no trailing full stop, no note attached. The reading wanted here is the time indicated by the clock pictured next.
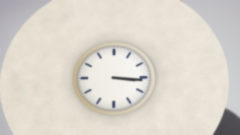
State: 3:16
